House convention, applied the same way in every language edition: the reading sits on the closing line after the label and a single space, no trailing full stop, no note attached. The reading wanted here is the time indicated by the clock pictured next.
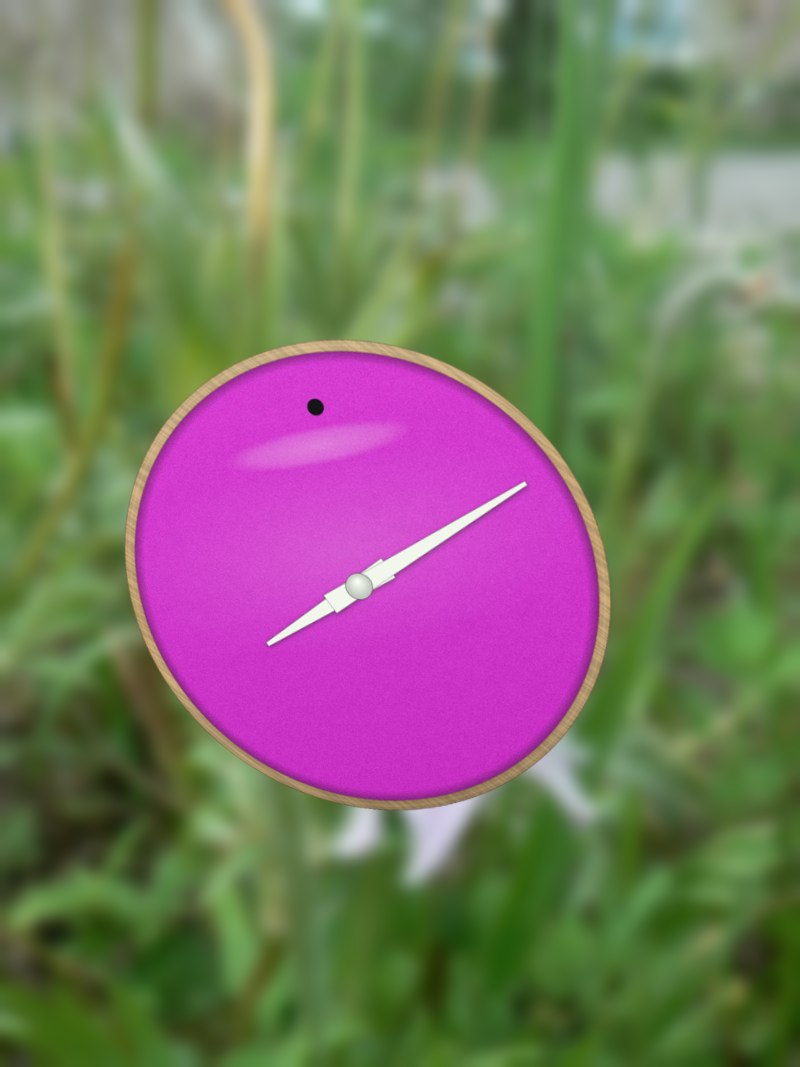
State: 8:11
